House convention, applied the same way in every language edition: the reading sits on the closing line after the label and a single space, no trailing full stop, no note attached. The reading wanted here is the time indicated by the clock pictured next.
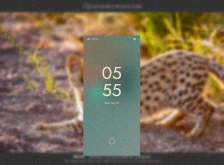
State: 5:55
